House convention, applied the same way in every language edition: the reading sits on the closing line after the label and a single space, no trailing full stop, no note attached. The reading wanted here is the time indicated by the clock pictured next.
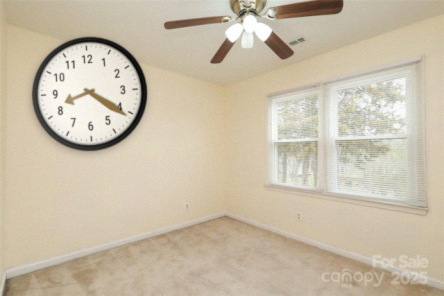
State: 8:21
